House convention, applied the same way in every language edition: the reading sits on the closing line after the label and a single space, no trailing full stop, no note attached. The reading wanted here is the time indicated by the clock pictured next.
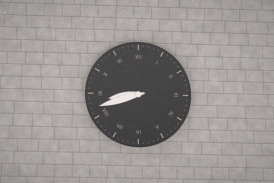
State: 8:42
